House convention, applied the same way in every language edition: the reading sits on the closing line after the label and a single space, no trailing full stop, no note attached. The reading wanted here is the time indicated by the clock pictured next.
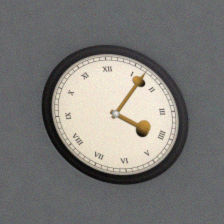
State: 4:07
